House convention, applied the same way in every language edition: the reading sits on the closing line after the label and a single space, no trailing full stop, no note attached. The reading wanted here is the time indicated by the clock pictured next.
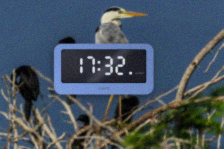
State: 17:32
